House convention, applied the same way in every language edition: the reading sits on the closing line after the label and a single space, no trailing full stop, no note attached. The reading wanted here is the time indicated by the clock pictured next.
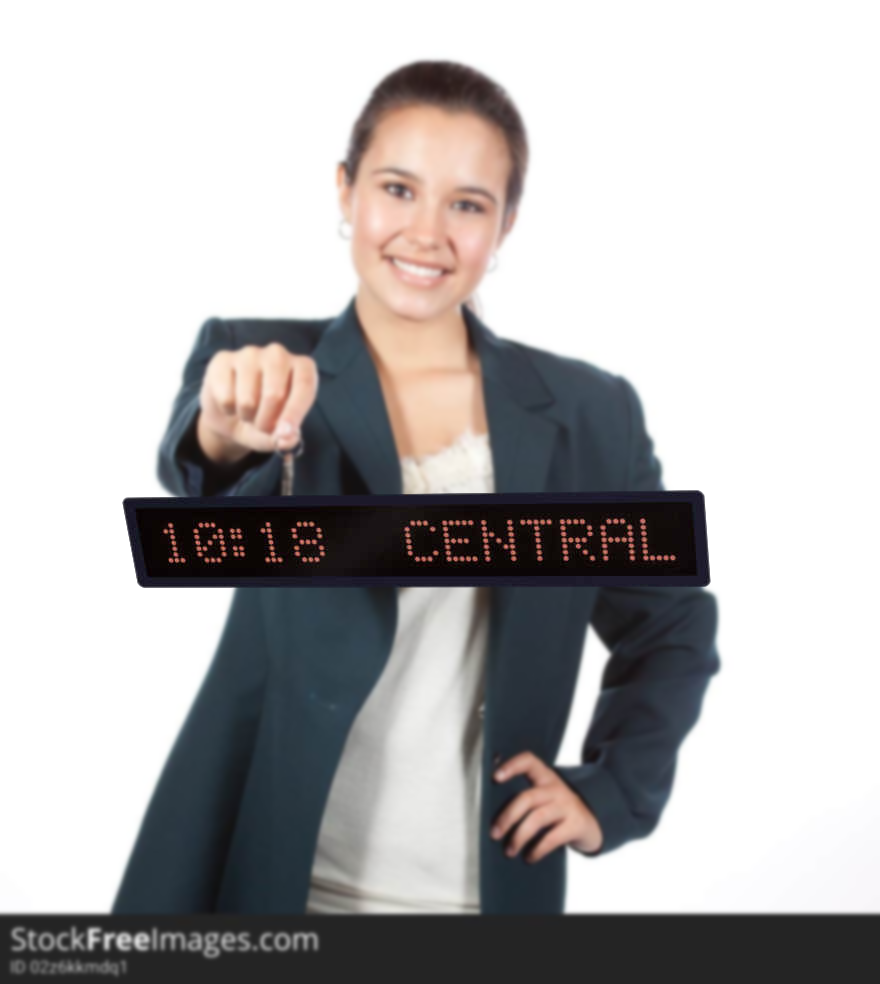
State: 10:18
